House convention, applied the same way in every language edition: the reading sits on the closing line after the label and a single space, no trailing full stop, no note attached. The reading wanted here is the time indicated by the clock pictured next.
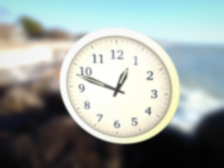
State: 12:48
